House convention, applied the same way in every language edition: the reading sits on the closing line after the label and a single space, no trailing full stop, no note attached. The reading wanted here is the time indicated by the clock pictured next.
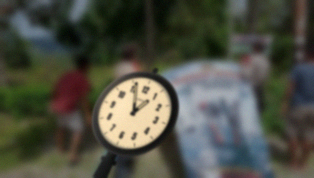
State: 12:56
